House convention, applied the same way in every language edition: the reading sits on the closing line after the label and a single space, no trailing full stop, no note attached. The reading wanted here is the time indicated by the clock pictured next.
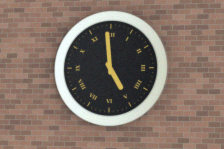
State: 4:59
